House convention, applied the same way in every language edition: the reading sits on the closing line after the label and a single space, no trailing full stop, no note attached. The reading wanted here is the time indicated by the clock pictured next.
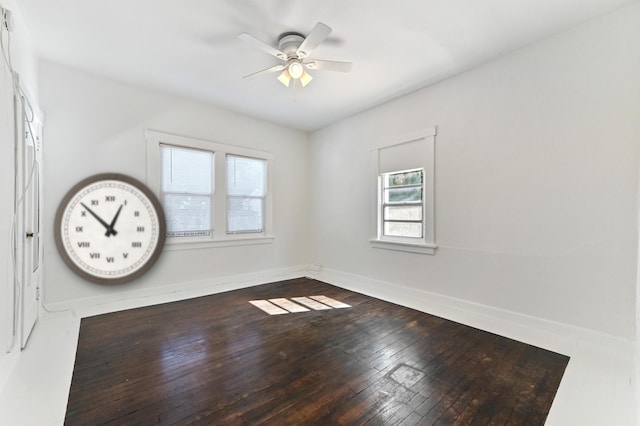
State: 12:52
